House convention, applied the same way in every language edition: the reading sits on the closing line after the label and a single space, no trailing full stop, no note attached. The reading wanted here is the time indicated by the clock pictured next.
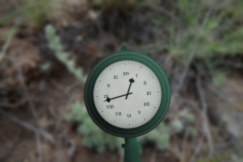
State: 12:43
